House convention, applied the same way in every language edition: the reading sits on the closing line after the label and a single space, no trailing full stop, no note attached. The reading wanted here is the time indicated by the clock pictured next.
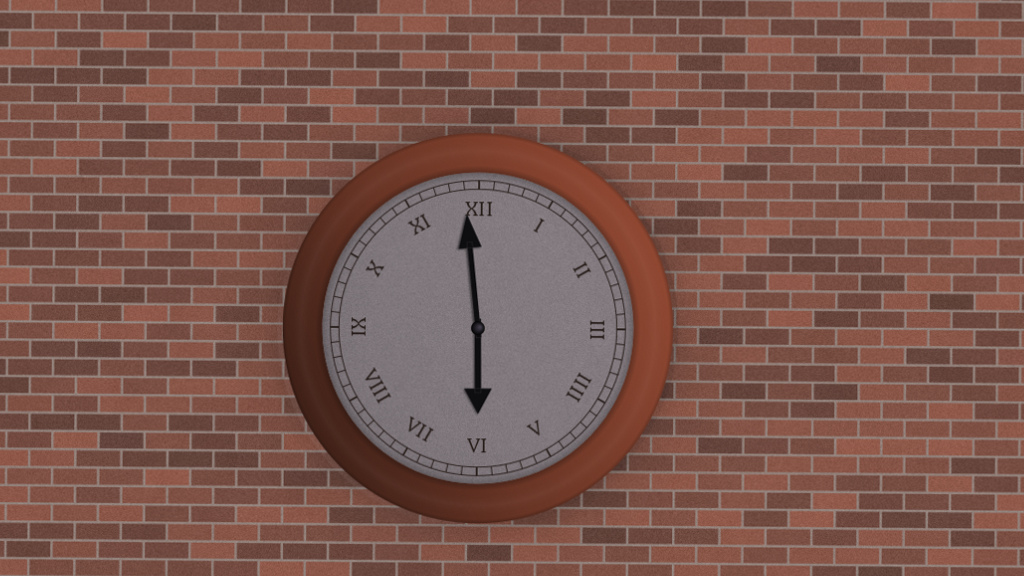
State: 5:59
